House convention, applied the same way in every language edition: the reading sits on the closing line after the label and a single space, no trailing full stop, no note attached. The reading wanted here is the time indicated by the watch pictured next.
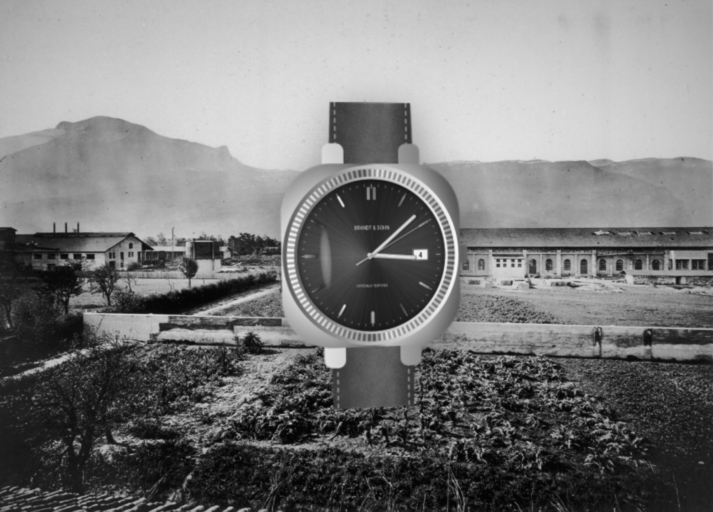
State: 3:08:10
